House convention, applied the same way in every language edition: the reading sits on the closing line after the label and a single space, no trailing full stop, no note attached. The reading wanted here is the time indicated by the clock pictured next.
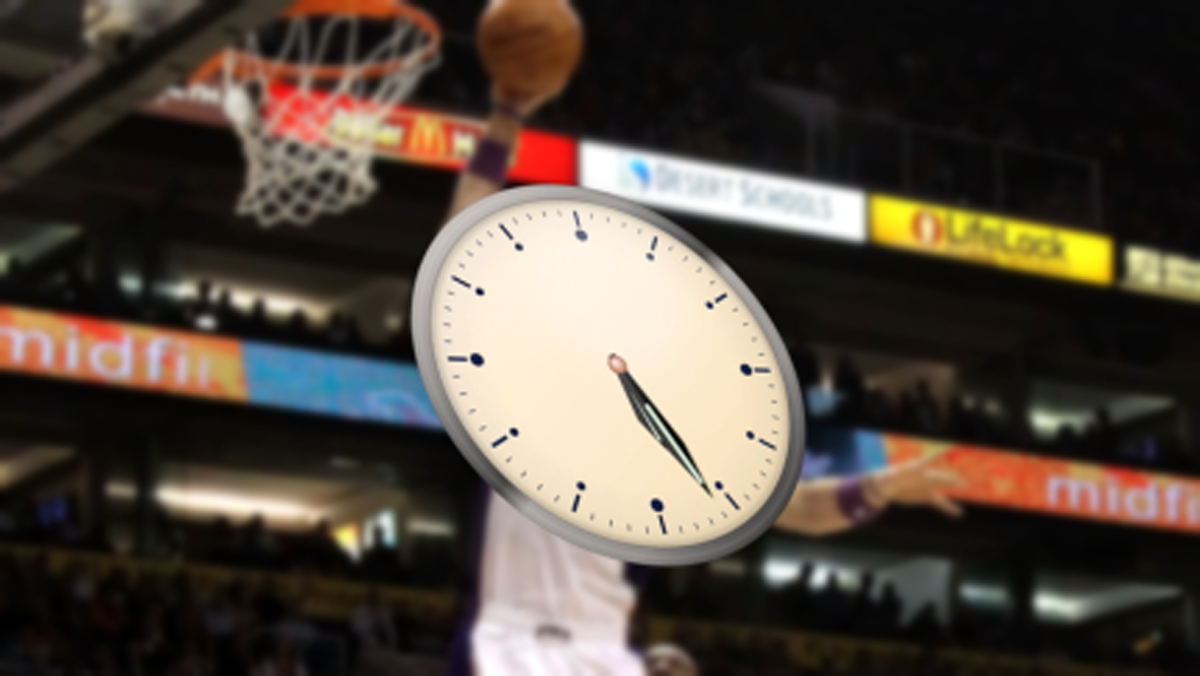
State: 5:26
